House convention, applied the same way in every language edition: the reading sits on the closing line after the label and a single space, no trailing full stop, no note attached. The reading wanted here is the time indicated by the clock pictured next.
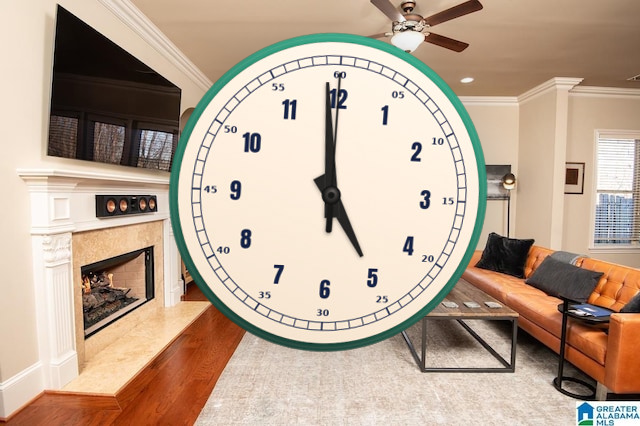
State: 4:59:00
